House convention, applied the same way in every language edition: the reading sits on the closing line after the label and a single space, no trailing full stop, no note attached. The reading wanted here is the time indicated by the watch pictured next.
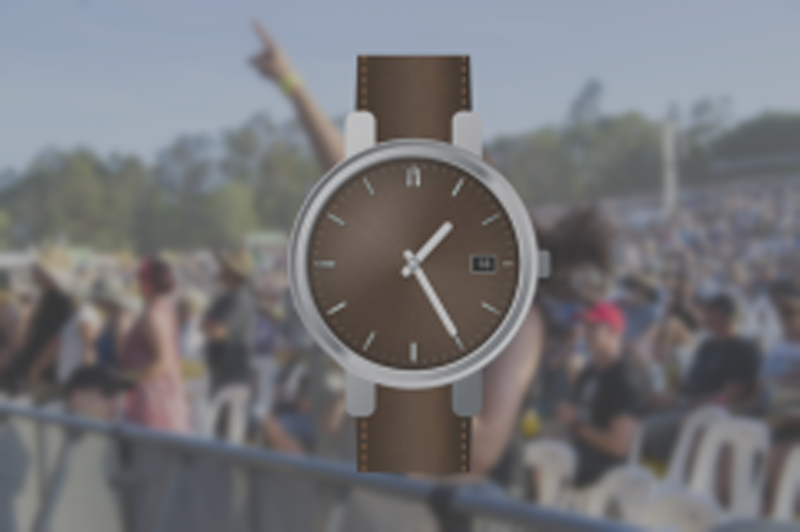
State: 1:25
